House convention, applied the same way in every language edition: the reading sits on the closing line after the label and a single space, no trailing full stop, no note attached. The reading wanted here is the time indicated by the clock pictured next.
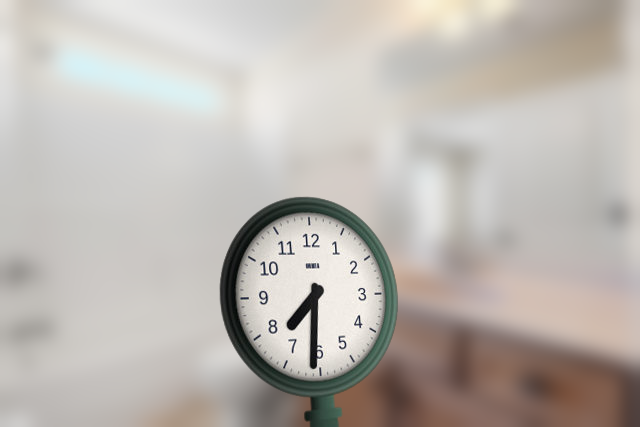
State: 7:31
